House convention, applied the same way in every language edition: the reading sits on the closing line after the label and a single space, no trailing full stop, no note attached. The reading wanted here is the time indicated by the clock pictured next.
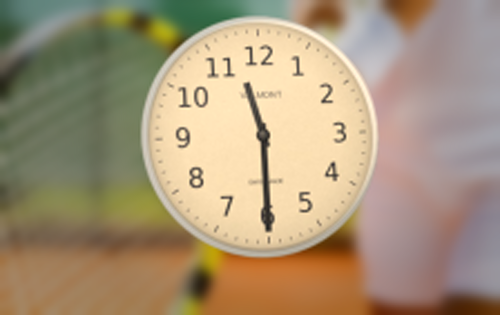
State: 11:30
